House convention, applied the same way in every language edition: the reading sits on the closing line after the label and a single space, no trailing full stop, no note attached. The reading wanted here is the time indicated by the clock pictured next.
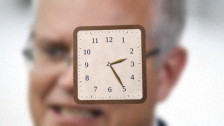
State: 2:25
